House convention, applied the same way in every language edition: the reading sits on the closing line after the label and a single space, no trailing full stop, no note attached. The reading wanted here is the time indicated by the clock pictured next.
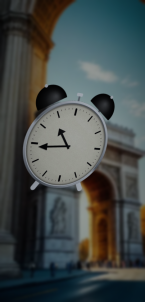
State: 10:44
